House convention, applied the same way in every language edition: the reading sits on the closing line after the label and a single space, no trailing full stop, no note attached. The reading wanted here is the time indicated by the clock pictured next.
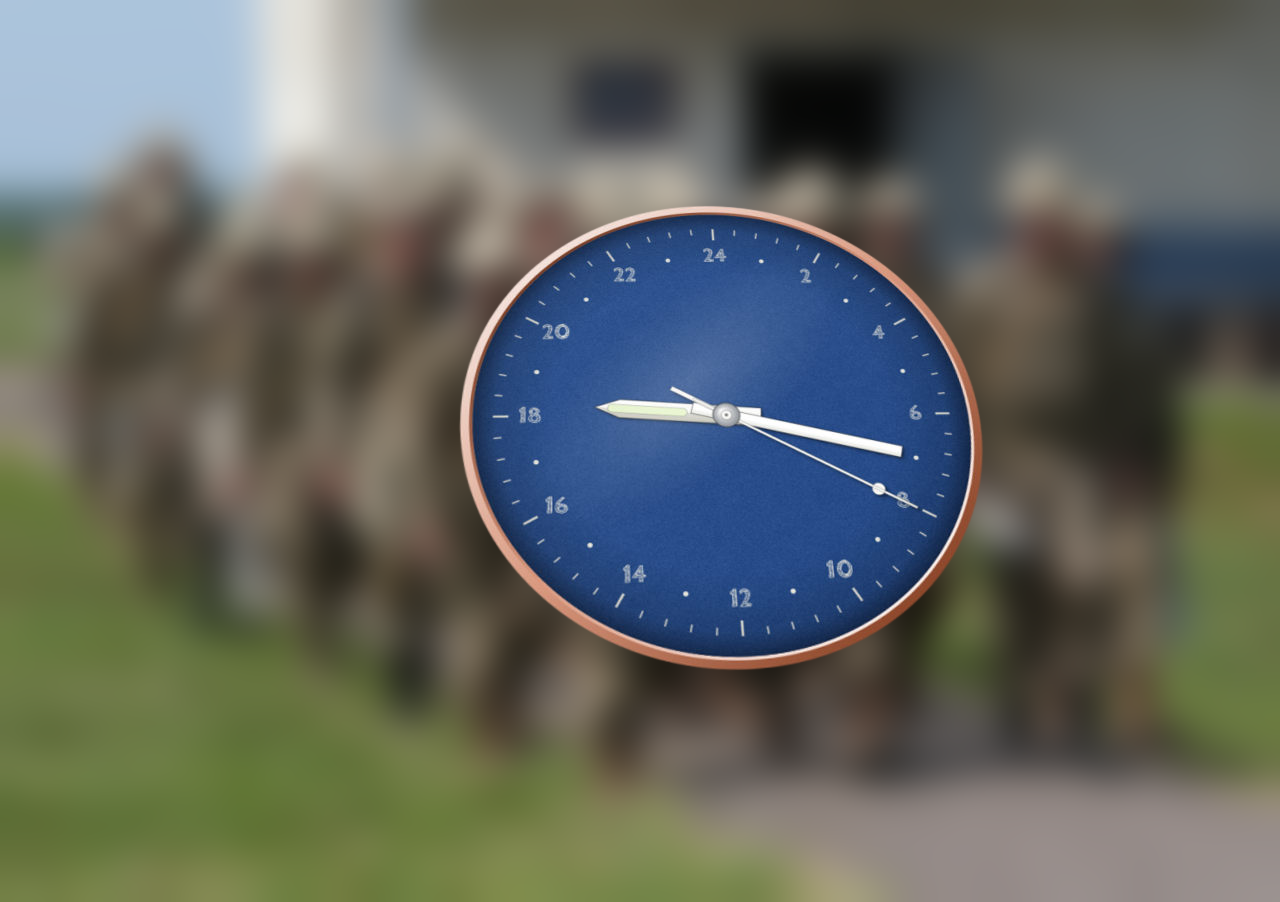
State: 18:17:20
